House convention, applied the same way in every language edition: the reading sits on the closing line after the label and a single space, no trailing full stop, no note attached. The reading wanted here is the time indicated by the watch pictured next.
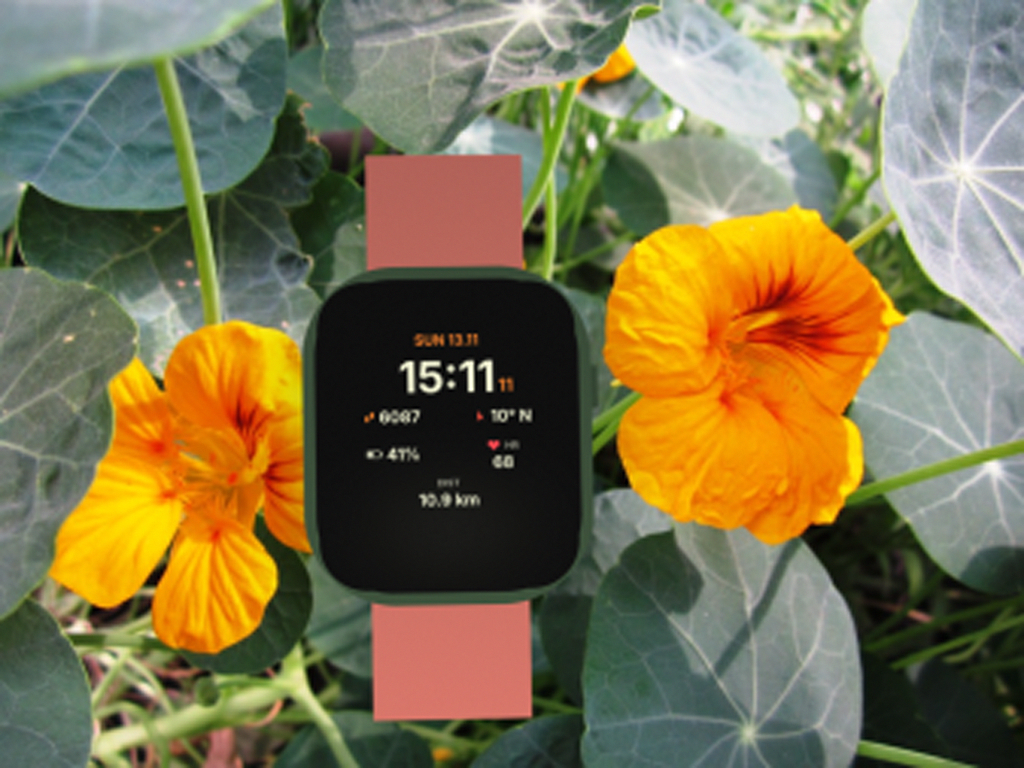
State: 15:11
